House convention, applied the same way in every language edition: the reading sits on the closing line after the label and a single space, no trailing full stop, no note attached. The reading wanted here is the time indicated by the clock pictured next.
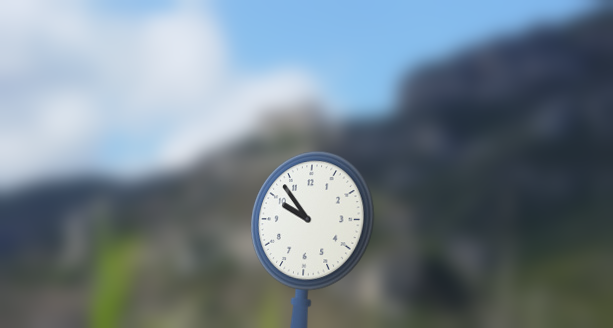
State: 9:53
